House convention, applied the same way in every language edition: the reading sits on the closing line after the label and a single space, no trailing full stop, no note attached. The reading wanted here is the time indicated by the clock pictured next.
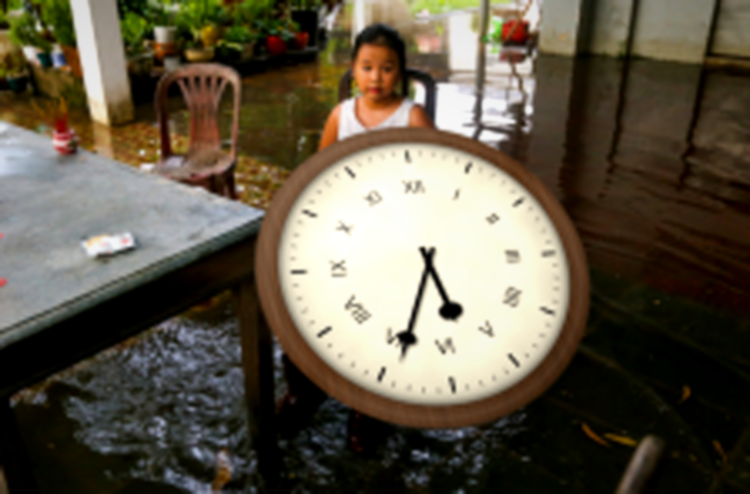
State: 5:34
